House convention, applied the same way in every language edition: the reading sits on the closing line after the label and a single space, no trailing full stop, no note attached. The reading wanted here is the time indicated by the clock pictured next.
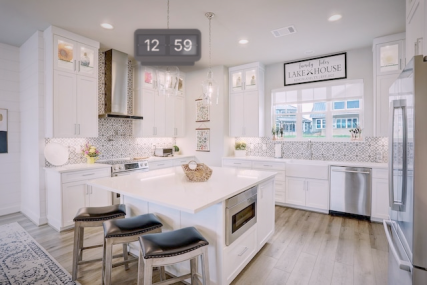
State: 12:59
